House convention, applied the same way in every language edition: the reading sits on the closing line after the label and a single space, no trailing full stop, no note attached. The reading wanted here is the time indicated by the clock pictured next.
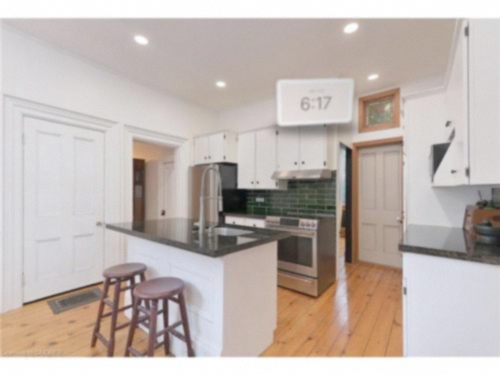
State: 6:17
